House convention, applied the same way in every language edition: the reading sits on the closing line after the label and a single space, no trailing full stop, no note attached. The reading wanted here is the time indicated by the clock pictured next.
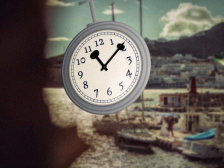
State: 11:09
